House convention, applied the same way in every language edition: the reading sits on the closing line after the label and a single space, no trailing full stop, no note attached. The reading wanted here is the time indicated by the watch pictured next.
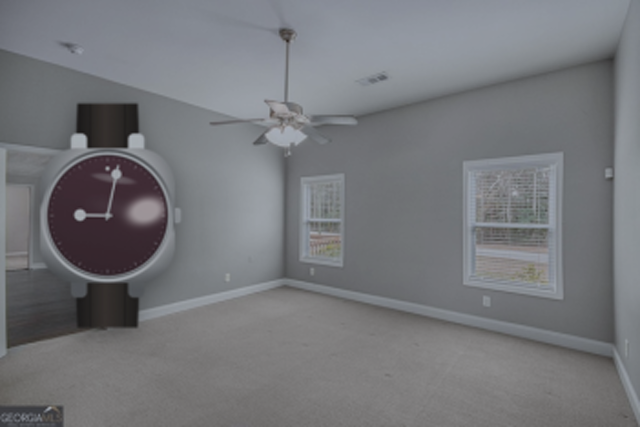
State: 9:02
